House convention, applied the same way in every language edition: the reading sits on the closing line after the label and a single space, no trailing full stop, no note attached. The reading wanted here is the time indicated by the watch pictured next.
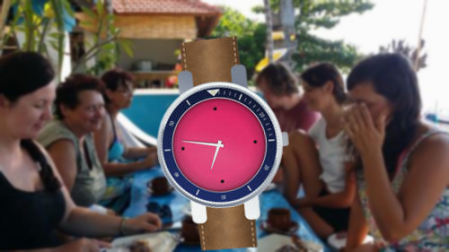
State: 6:47
